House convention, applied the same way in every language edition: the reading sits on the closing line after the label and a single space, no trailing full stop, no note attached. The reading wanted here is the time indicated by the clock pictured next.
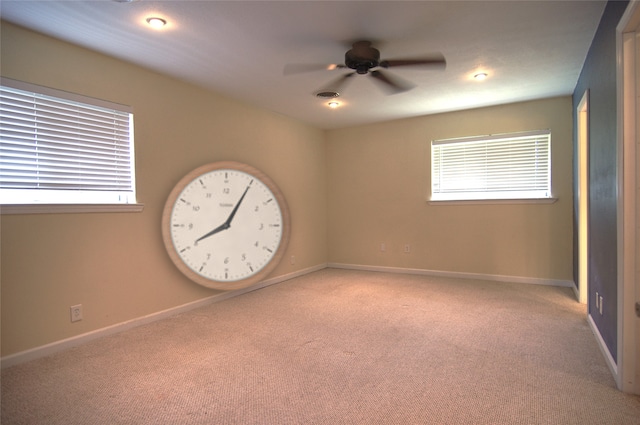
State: 8:05
